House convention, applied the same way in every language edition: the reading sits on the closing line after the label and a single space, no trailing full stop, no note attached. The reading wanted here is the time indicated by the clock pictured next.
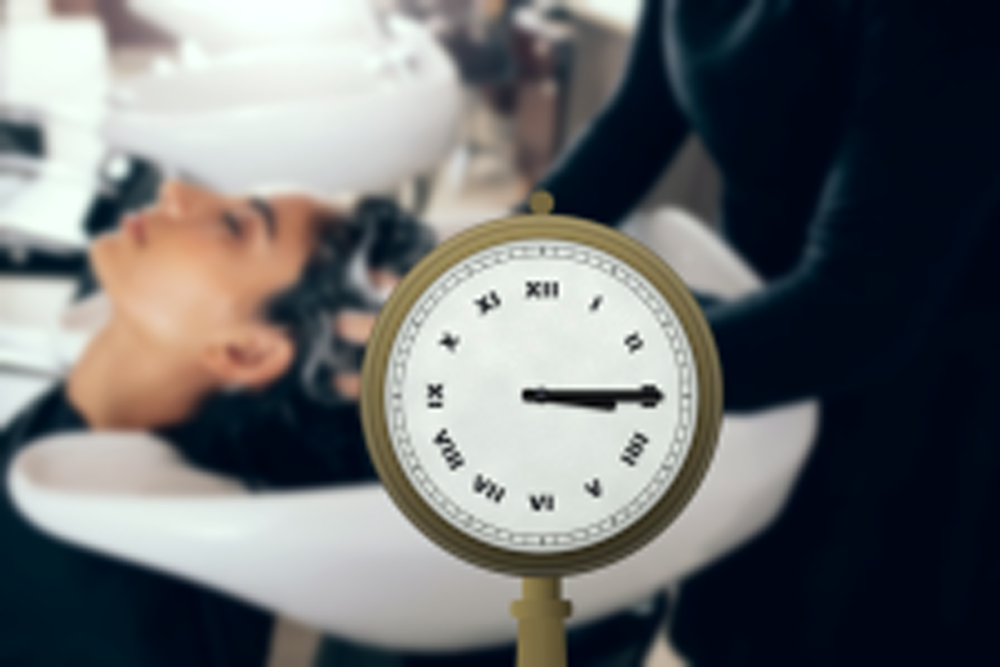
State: 3:15
